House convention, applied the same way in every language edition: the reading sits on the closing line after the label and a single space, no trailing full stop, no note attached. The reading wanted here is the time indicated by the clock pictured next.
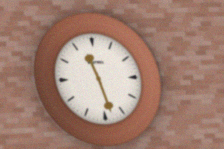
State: 11:28
